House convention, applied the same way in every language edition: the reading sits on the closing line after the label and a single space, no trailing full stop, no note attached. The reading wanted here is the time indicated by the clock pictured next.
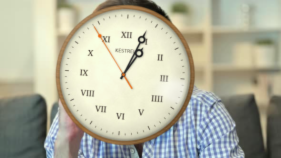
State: 1:03:54
